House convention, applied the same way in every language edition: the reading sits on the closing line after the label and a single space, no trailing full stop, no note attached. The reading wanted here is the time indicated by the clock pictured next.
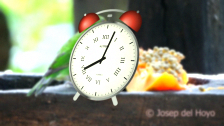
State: 8:03
